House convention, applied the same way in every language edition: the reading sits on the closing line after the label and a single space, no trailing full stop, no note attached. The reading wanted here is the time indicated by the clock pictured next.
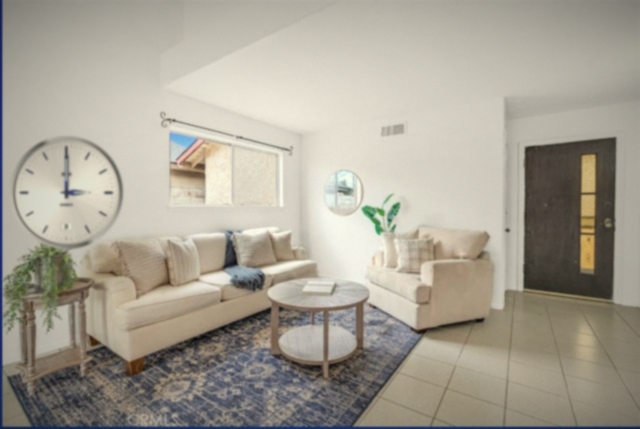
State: 3:00
